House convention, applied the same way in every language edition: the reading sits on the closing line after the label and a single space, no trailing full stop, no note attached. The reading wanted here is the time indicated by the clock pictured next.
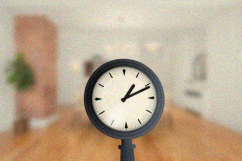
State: 1:11
